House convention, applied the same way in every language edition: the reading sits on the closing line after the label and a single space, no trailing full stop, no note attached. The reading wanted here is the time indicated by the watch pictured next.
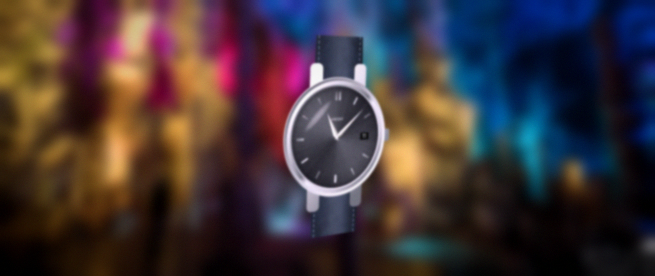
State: 11:08
